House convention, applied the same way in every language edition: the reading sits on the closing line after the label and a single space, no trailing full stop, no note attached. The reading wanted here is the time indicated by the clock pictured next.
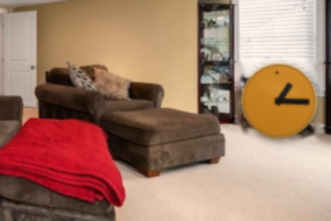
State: 1:16
